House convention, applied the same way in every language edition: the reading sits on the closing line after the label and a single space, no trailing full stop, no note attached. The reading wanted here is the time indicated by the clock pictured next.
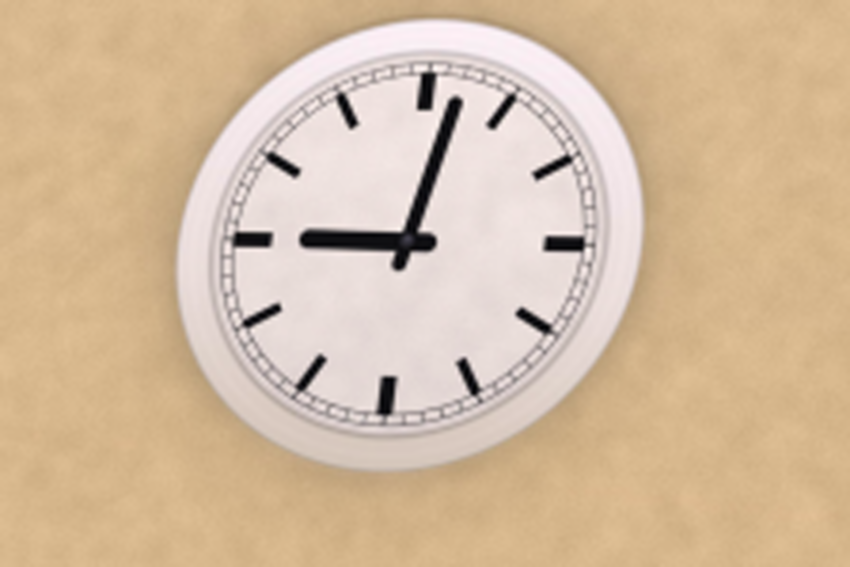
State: 9:02
